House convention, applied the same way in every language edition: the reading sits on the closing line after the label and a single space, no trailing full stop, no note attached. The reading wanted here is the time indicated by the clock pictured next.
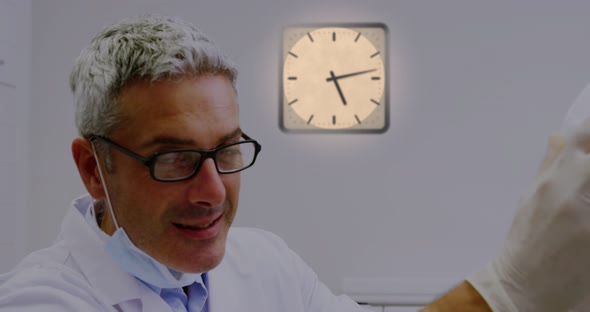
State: 5:13
